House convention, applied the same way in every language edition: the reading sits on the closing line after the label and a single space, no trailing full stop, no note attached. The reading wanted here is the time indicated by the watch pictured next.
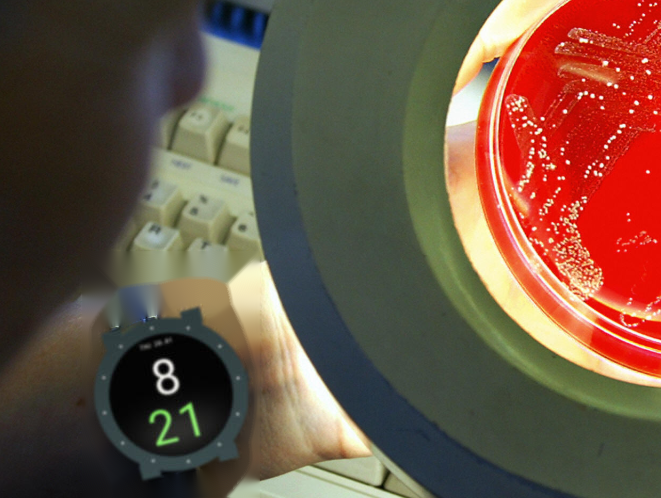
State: 8:21
